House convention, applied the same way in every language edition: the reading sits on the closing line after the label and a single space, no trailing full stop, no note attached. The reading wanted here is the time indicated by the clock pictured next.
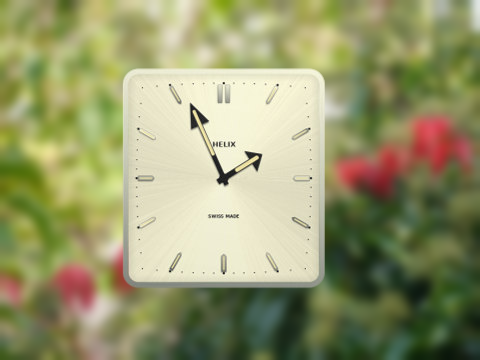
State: 1:56
